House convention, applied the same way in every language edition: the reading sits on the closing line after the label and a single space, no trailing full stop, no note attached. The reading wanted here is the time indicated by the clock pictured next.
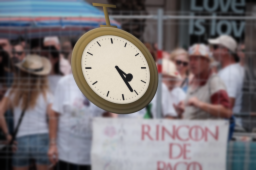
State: 4:26
